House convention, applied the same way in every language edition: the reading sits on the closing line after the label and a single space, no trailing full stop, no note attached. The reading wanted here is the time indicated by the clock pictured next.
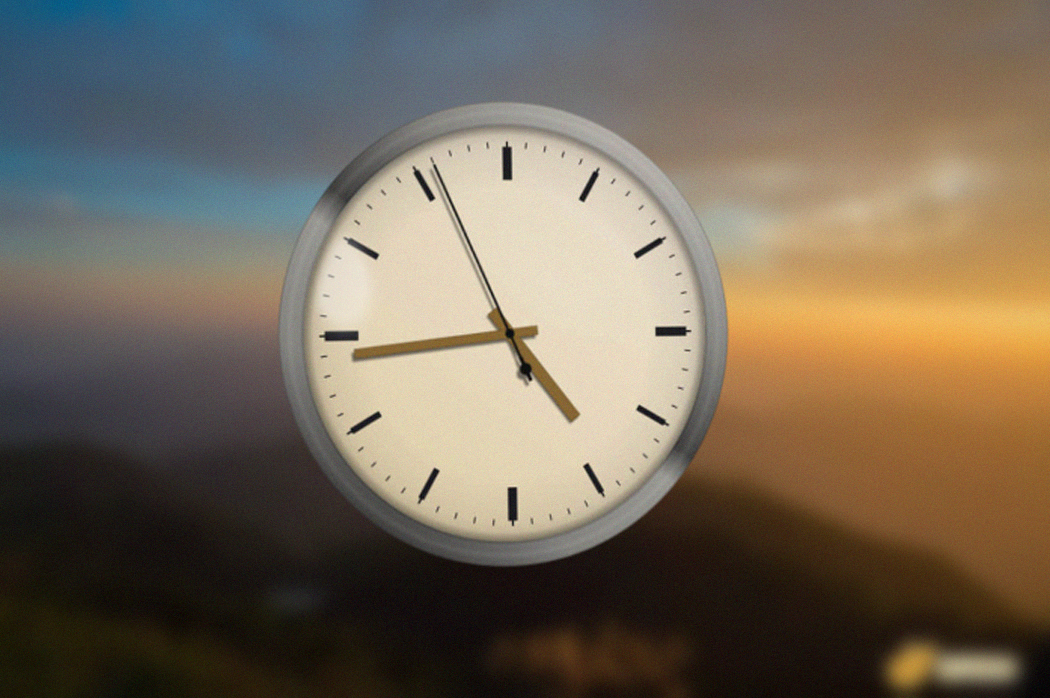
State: 4:43:56
